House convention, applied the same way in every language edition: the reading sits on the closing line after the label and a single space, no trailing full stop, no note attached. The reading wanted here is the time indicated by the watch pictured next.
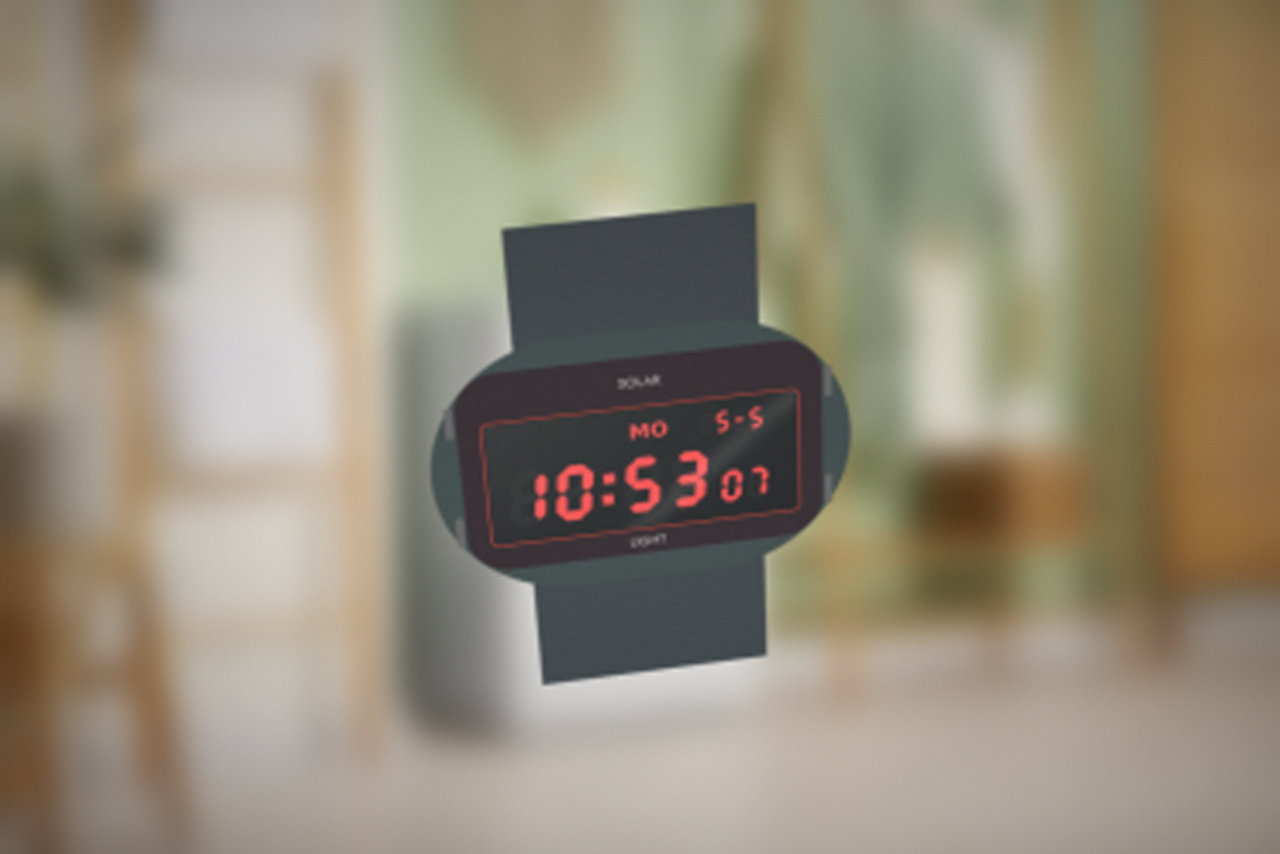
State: 10:53:07
